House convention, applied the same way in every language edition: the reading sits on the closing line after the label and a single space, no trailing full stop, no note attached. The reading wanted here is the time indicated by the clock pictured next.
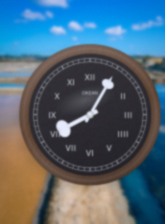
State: 8:05
